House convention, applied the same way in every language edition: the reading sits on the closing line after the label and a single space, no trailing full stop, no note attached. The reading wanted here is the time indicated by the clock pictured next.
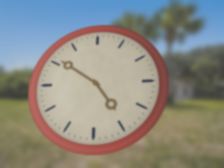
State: 4:51
